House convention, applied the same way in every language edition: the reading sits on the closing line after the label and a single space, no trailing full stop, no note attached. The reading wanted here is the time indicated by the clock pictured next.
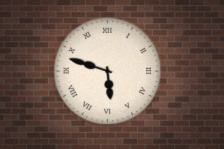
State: 5:48
